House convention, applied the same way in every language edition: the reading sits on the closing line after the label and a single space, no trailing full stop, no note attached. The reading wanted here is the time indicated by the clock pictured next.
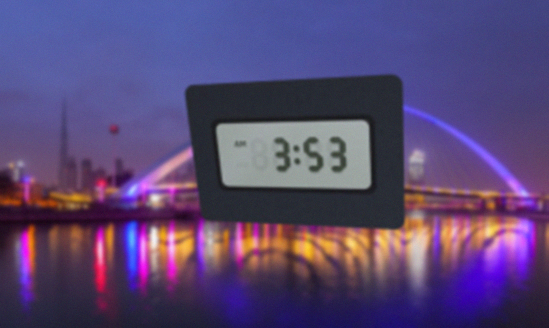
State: 3:53
